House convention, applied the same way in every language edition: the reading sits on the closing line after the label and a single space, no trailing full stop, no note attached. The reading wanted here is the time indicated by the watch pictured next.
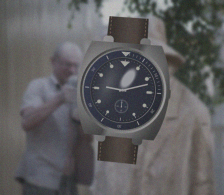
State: 9:12
